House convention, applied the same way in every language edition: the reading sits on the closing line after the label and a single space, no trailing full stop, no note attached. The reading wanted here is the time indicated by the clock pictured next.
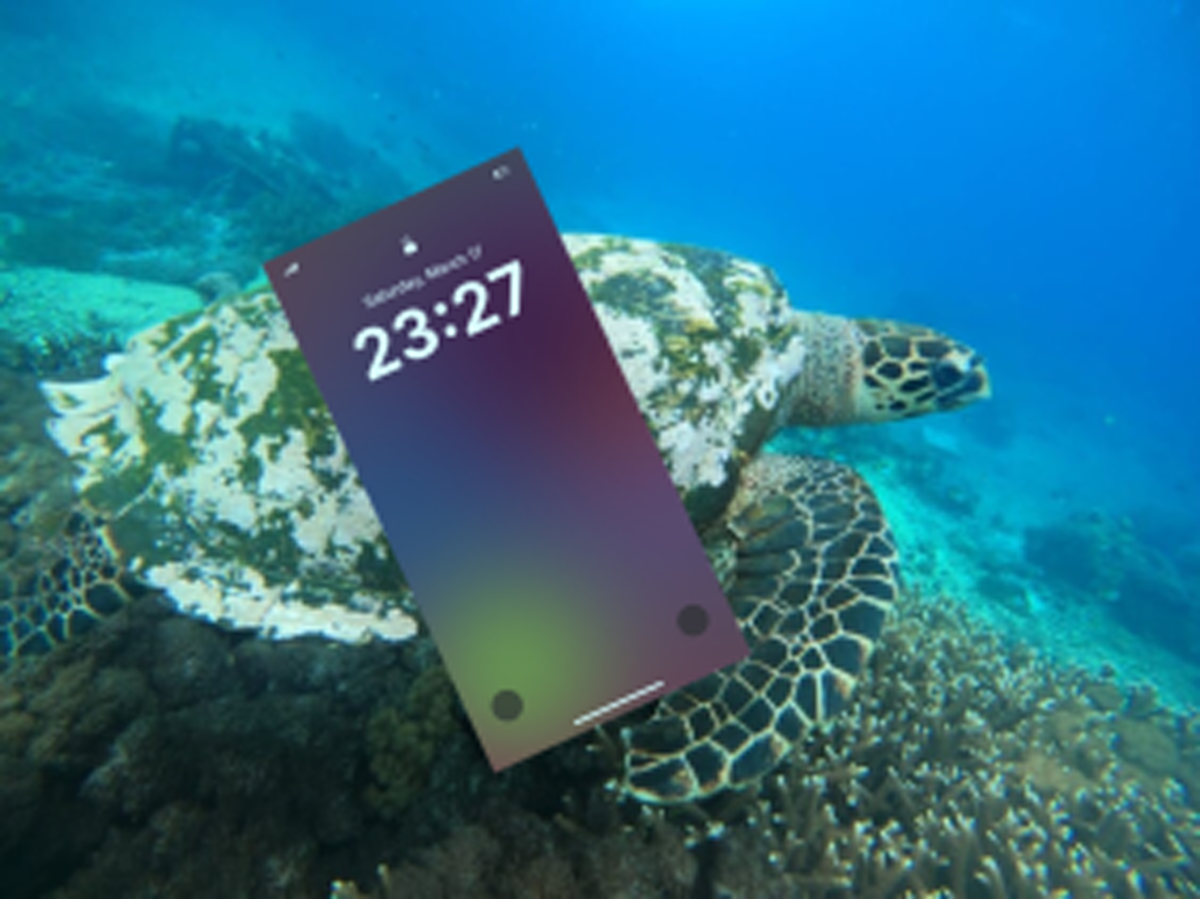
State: 23:27
